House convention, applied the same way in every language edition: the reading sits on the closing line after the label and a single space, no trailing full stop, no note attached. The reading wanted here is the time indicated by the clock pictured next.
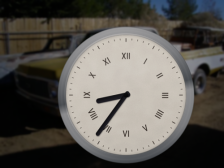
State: 8:36
